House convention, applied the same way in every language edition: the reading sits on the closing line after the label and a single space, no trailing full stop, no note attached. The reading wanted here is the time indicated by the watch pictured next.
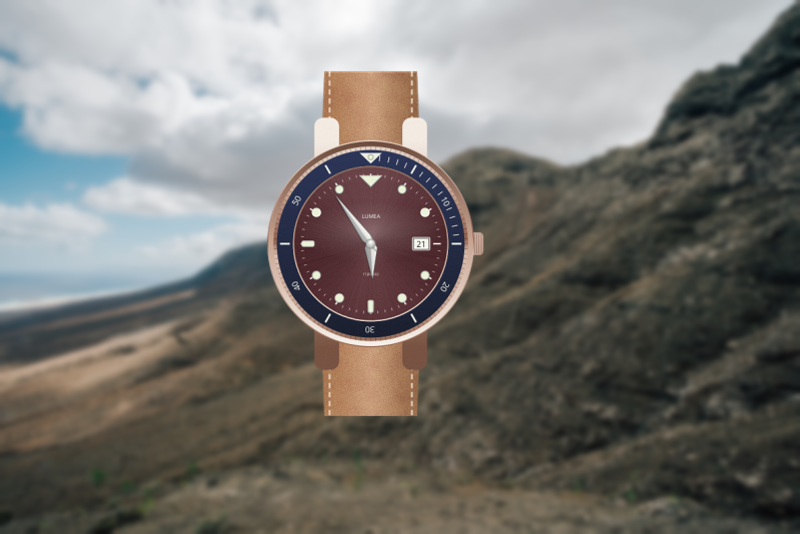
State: 5:54
